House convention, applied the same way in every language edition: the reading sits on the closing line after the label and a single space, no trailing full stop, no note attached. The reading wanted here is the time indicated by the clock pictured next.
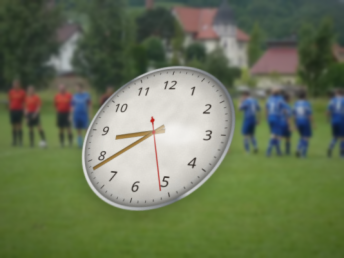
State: 8:38:26
